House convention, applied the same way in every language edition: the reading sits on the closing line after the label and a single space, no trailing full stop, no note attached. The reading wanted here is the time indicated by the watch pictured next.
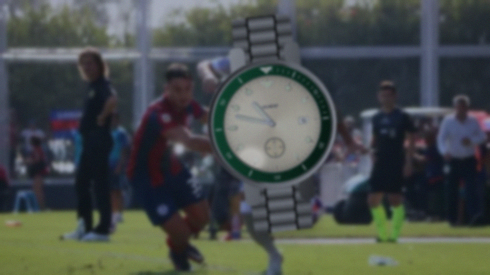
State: 10:48
